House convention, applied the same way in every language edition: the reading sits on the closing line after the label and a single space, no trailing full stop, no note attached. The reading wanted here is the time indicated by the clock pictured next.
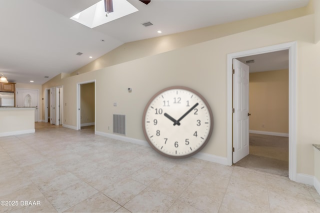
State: 10:08
